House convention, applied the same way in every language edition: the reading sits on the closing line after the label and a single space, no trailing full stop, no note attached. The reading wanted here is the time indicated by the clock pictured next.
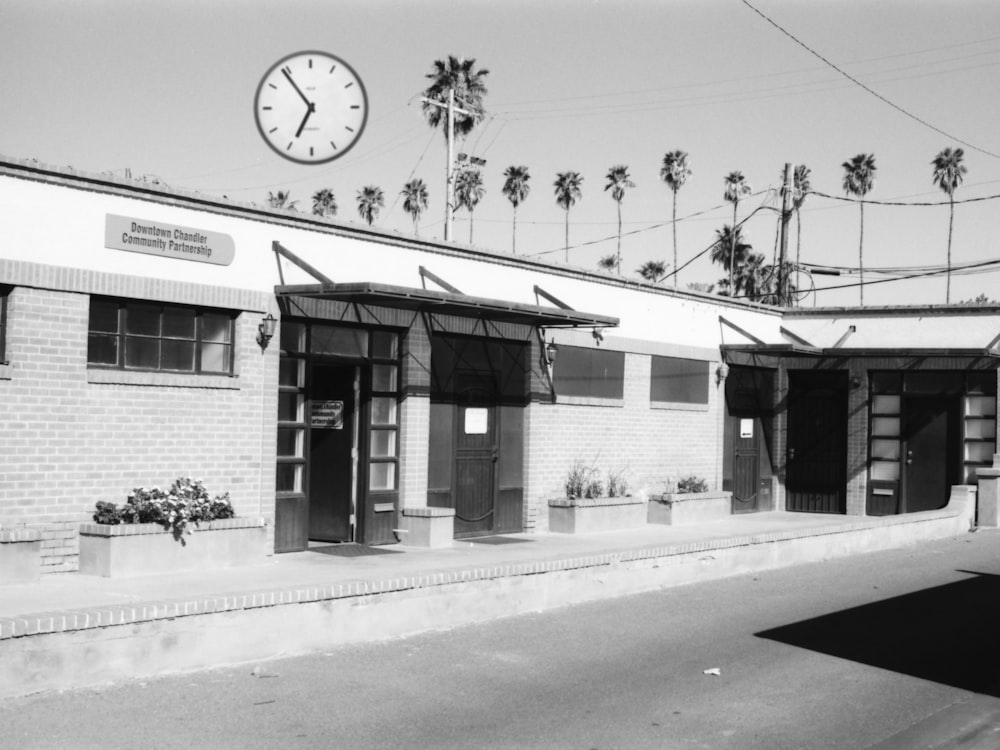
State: 6:54
